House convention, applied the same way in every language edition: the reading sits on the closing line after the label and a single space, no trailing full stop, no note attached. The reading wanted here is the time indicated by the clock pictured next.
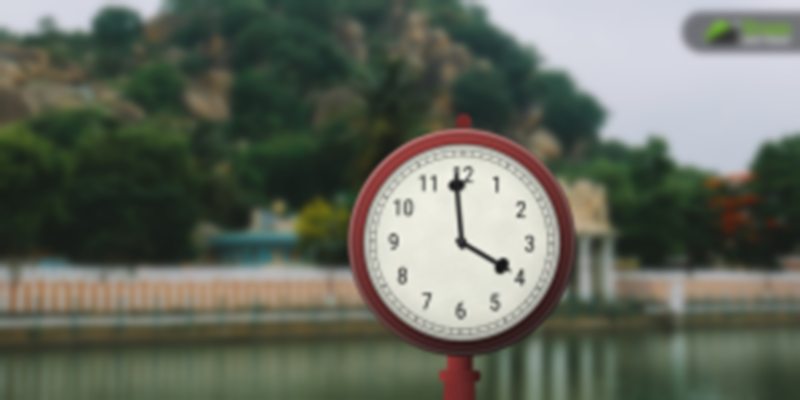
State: 3:59
